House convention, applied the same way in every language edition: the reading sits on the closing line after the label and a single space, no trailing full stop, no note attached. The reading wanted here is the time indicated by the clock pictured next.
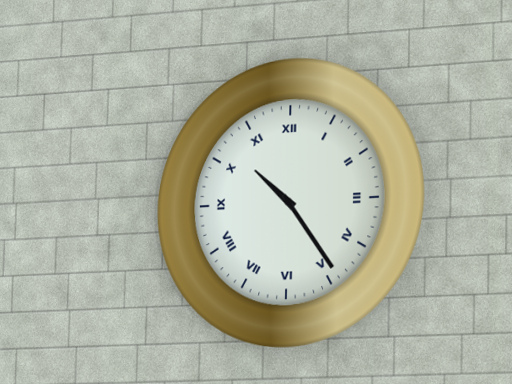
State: 10:24
